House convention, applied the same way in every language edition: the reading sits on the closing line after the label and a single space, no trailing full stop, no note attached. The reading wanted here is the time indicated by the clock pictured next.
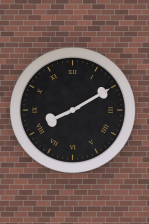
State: 8:10
